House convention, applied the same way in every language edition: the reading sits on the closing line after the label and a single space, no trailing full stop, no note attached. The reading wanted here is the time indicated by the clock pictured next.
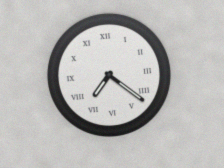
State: 7:22
